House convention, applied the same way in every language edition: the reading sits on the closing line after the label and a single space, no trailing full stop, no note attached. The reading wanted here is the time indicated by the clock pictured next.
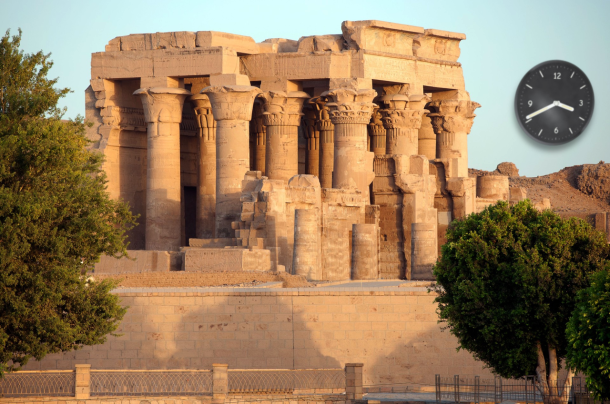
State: 3:41
